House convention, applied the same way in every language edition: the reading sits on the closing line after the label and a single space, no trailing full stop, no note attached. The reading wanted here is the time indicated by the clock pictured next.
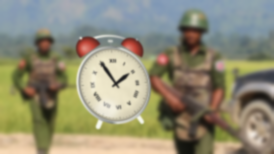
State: 1:55
